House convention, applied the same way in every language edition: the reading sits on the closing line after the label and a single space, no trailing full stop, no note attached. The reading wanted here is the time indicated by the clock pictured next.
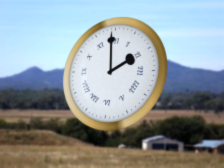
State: 1:59
